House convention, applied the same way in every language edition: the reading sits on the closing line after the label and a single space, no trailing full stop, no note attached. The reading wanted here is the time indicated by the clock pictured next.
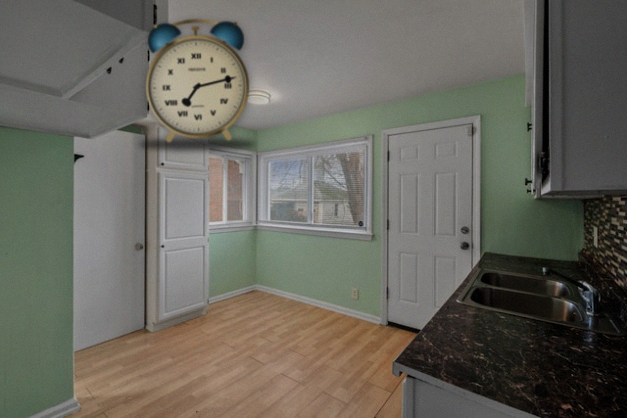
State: 7:13
